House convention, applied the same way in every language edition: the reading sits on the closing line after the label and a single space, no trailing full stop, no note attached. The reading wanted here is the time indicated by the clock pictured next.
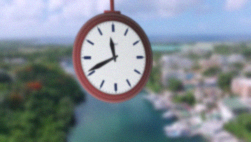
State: 11:41
